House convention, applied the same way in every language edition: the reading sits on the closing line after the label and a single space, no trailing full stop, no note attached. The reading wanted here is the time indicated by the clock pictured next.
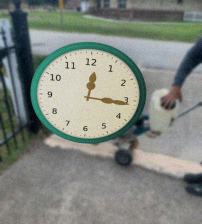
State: 12:16
